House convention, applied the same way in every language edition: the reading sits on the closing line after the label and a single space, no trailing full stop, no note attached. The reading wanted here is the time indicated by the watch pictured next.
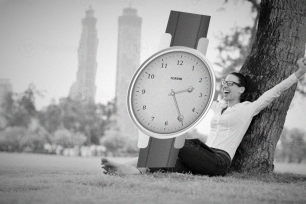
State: 2:25
